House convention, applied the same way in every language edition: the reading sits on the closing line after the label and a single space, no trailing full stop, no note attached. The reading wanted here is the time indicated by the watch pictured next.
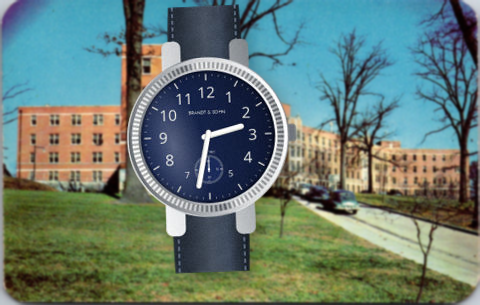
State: 2:32
